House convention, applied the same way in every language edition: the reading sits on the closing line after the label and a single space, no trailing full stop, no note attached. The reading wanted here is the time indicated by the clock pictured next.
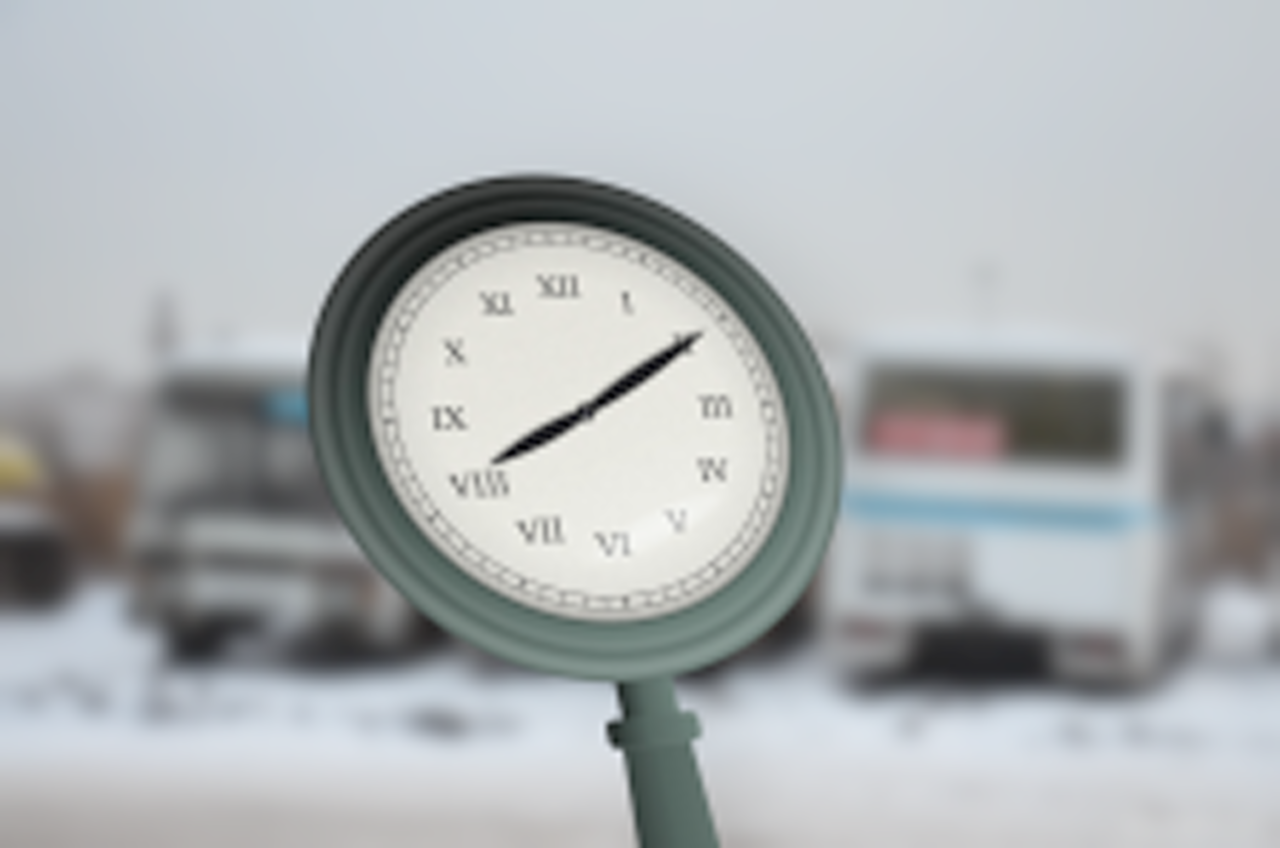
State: 8:10
